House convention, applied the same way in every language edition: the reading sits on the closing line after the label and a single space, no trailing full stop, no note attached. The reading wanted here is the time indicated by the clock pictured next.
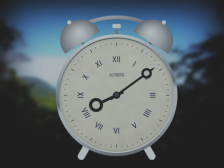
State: 8:09
